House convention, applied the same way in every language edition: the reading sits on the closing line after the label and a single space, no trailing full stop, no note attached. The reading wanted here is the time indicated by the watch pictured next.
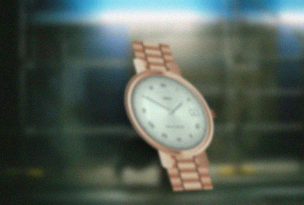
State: 1:50
